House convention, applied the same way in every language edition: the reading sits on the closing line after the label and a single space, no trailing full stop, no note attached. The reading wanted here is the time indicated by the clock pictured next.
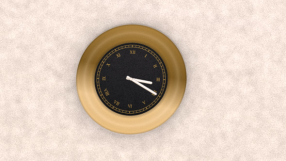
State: 3:20
